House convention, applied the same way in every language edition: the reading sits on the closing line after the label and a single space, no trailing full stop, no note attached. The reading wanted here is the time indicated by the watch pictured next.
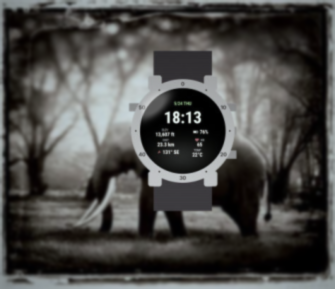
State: 18:13
